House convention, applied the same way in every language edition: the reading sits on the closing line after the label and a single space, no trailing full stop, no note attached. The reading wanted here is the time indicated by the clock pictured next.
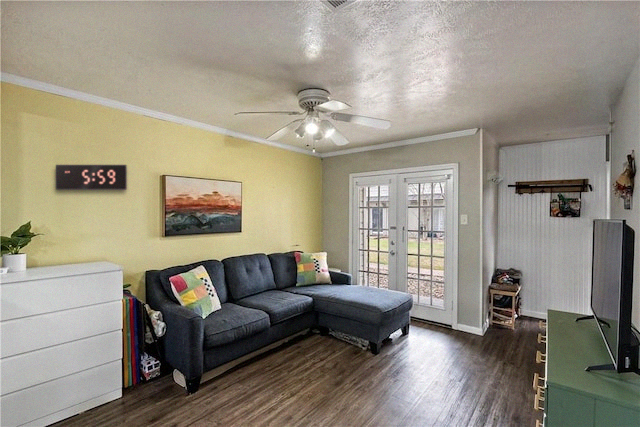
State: 5:59
